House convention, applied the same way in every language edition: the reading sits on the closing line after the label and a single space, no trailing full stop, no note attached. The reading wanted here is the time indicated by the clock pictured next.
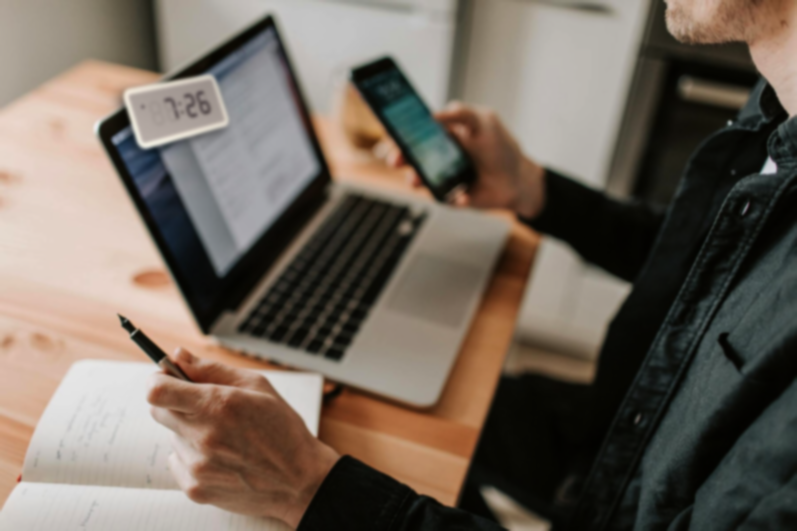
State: 7:26
